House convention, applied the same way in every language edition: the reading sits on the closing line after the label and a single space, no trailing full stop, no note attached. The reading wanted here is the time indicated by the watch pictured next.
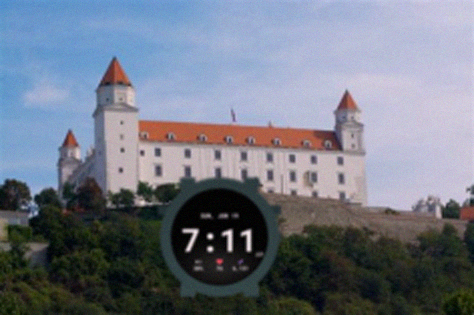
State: 7:11
